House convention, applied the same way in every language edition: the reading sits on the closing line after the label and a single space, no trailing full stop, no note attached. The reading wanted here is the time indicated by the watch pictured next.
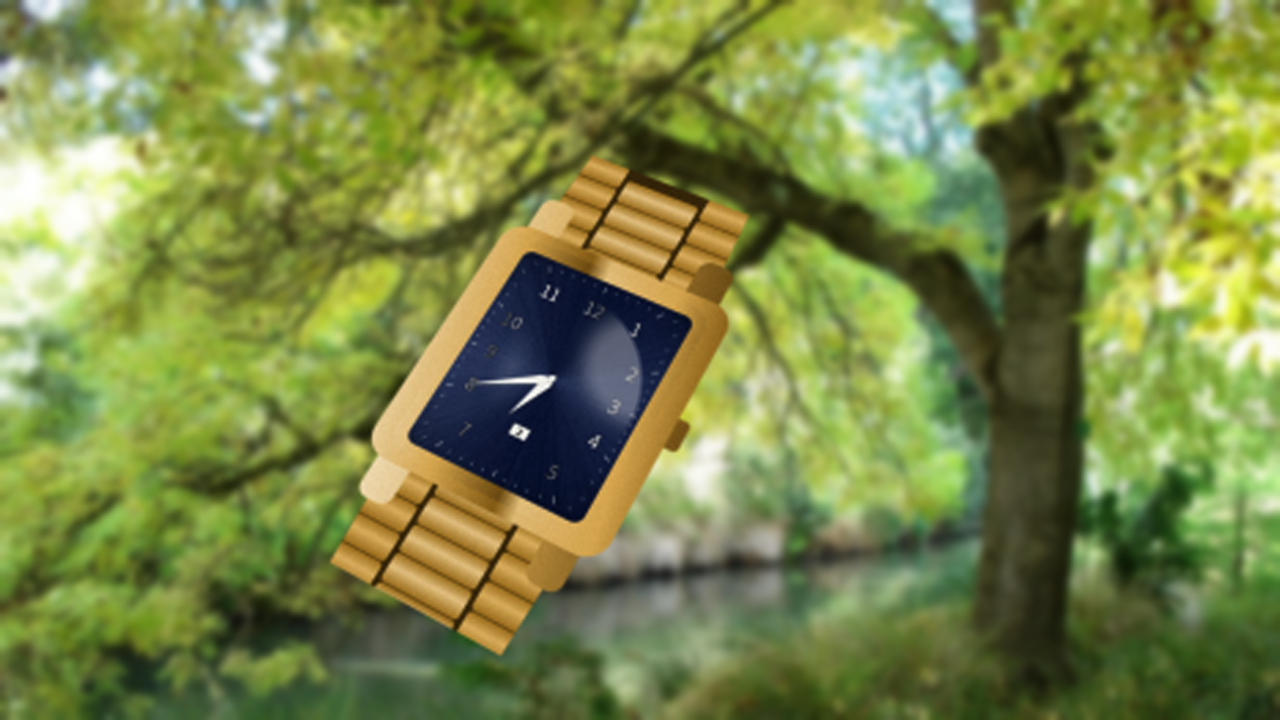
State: 6:40
